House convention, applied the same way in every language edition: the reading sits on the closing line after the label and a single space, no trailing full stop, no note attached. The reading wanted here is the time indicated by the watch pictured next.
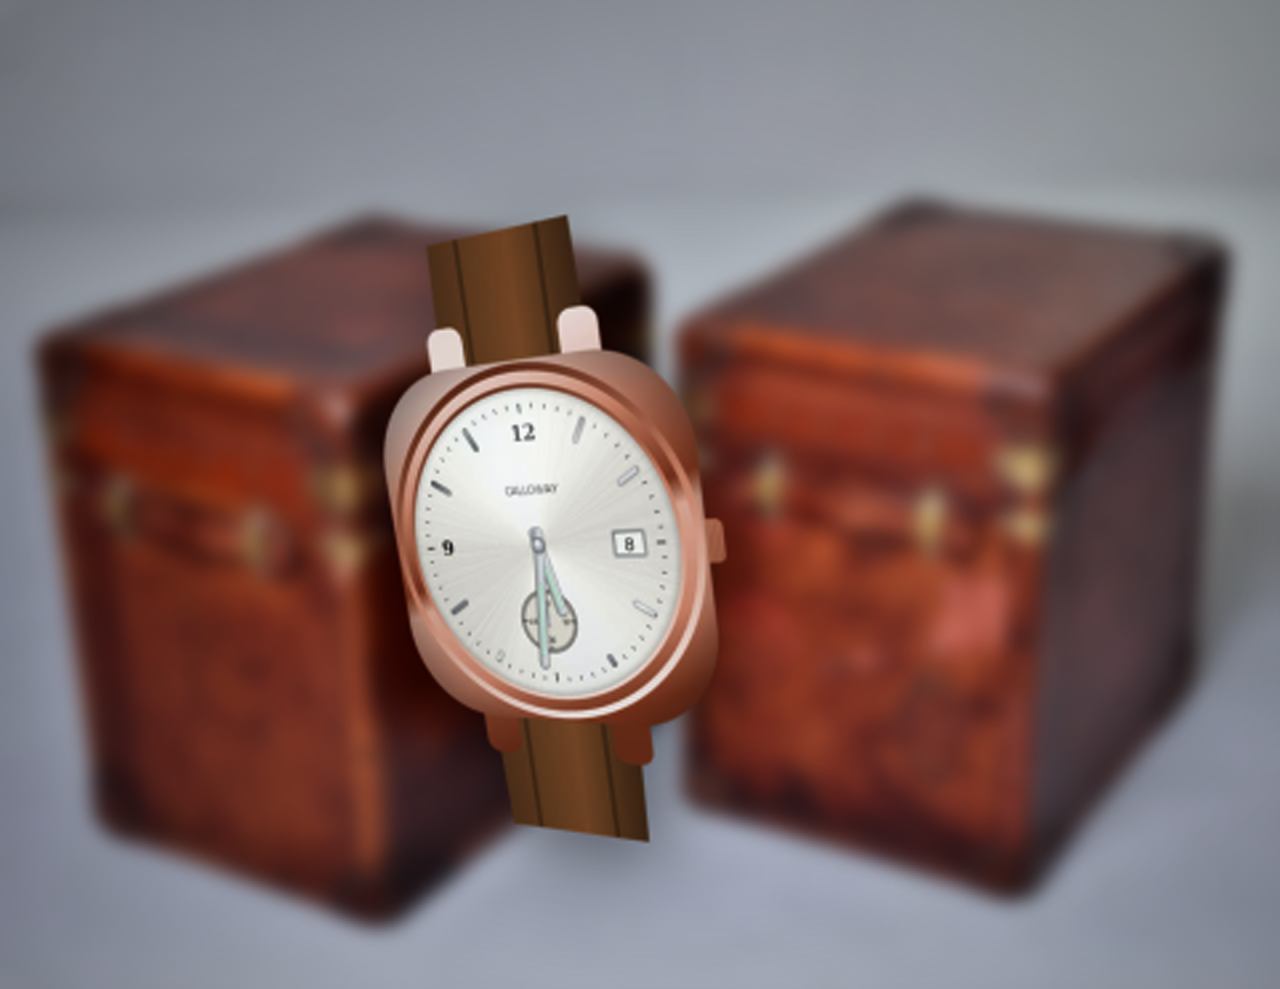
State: 5:31
